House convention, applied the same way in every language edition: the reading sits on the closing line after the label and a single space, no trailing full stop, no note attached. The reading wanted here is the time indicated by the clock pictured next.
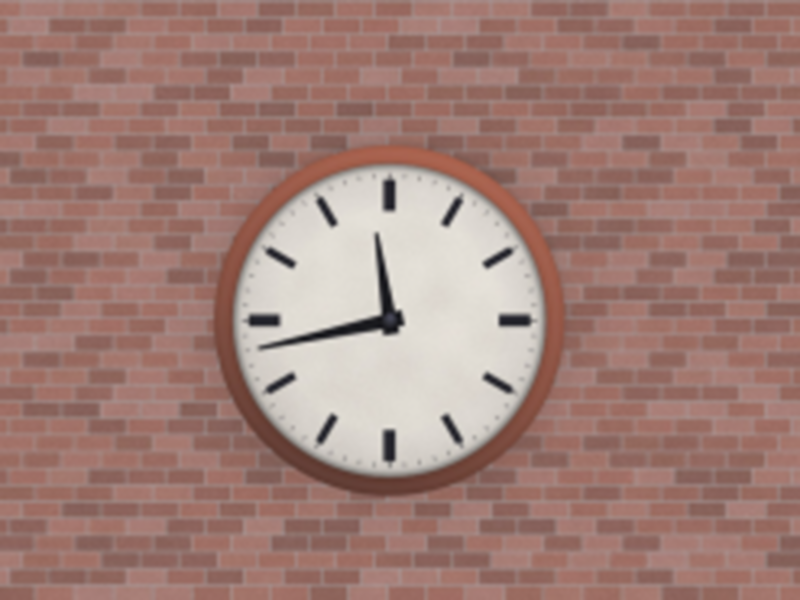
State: 11:43
